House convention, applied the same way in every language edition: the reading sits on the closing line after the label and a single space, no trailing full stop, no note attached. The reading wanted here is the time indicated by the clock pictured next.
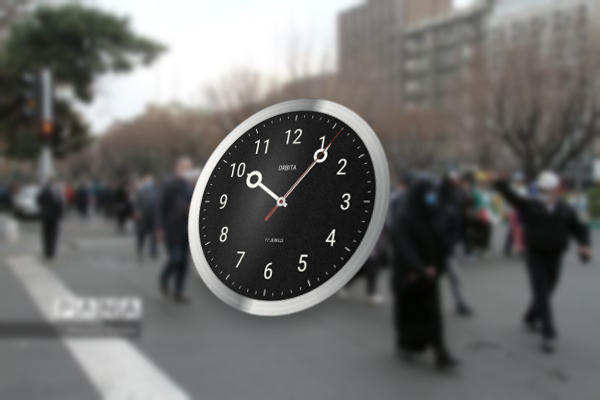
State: 10:06:06
